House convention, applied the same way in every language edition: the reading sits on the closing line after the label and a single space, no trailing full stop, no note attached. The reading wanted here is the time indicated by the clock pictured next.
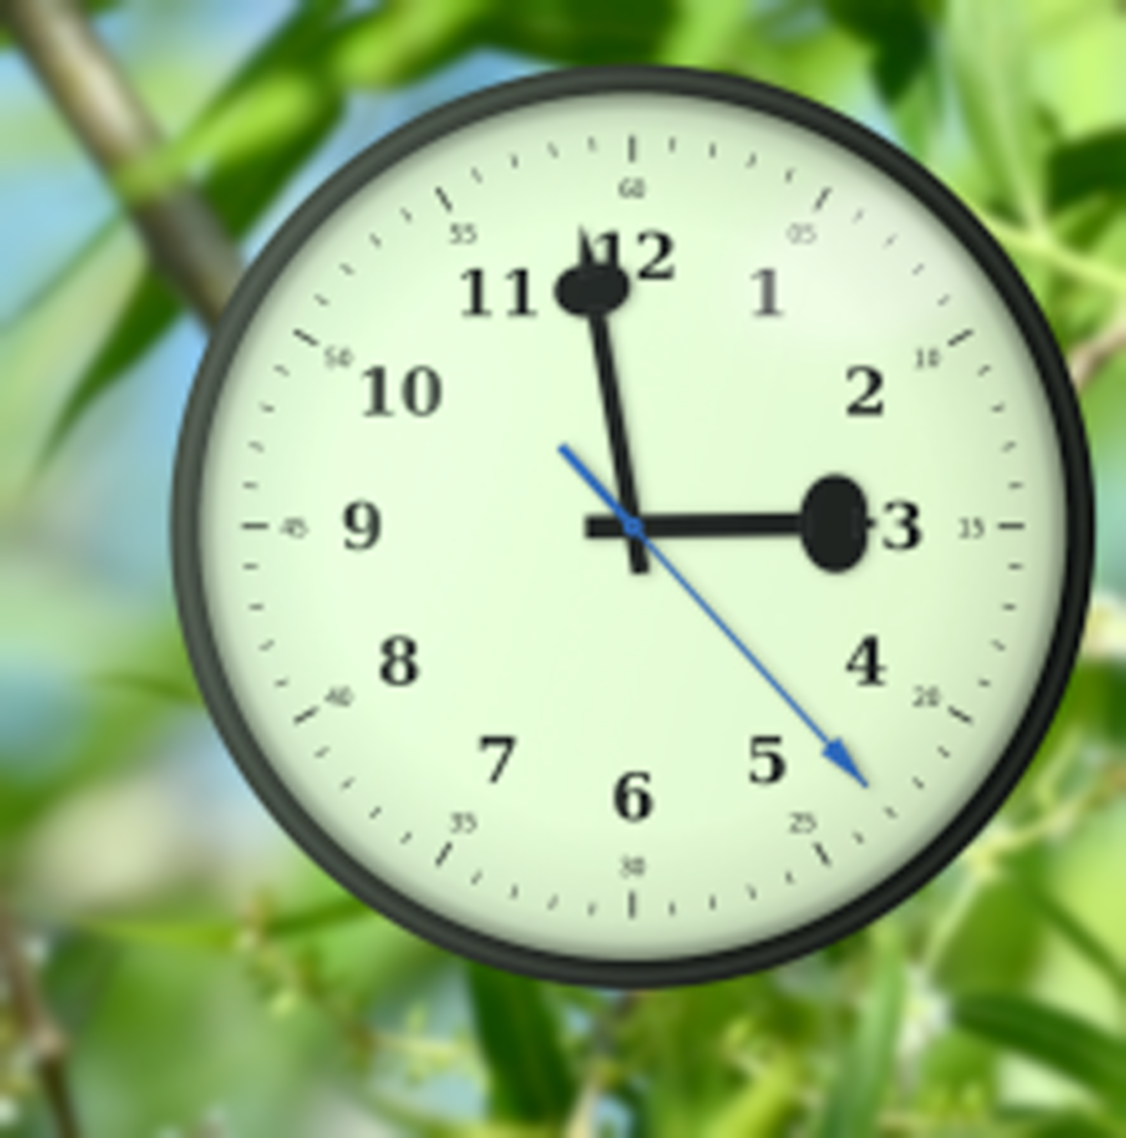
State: 2:58:23
